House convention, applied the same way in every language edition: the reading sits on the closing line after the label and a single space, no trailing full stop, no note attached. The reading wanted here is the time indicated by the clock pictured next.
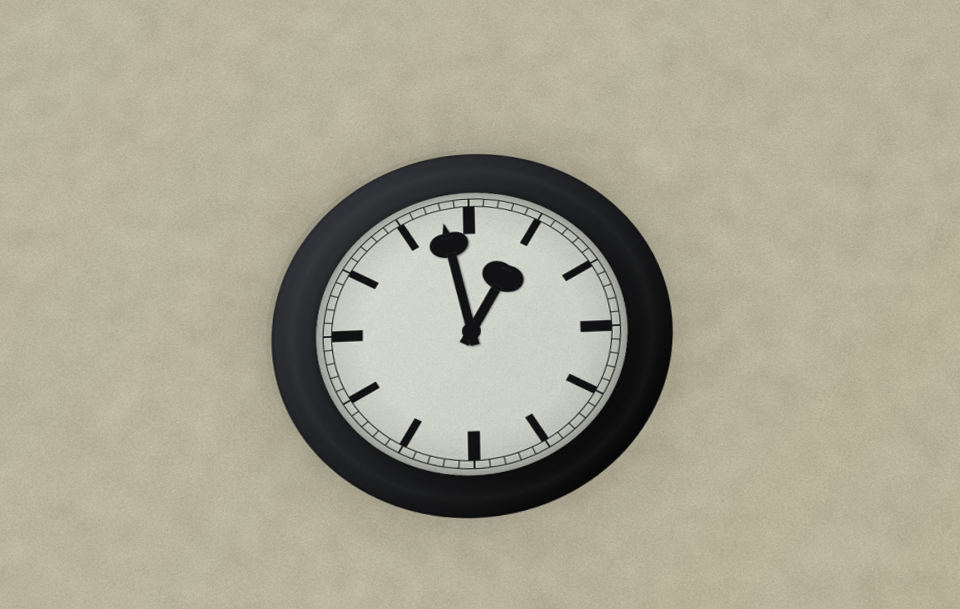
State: 12:58
